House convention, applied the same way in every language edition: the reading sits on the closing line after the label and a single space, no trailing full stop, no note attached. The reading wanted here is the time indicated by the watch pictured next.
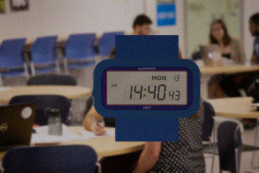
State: 14:40:43
